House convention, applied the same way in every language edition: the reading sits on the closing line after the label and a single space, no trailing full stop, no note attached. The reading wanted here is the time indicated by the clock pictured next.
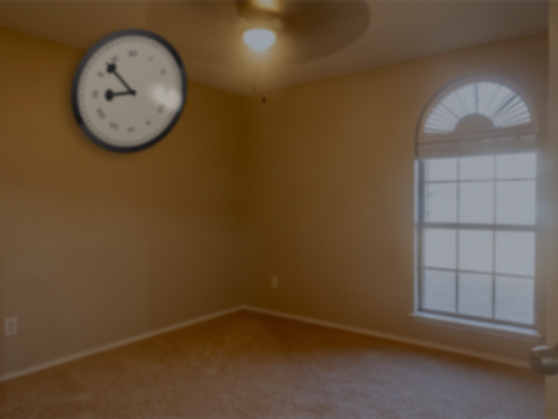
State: 8:53
